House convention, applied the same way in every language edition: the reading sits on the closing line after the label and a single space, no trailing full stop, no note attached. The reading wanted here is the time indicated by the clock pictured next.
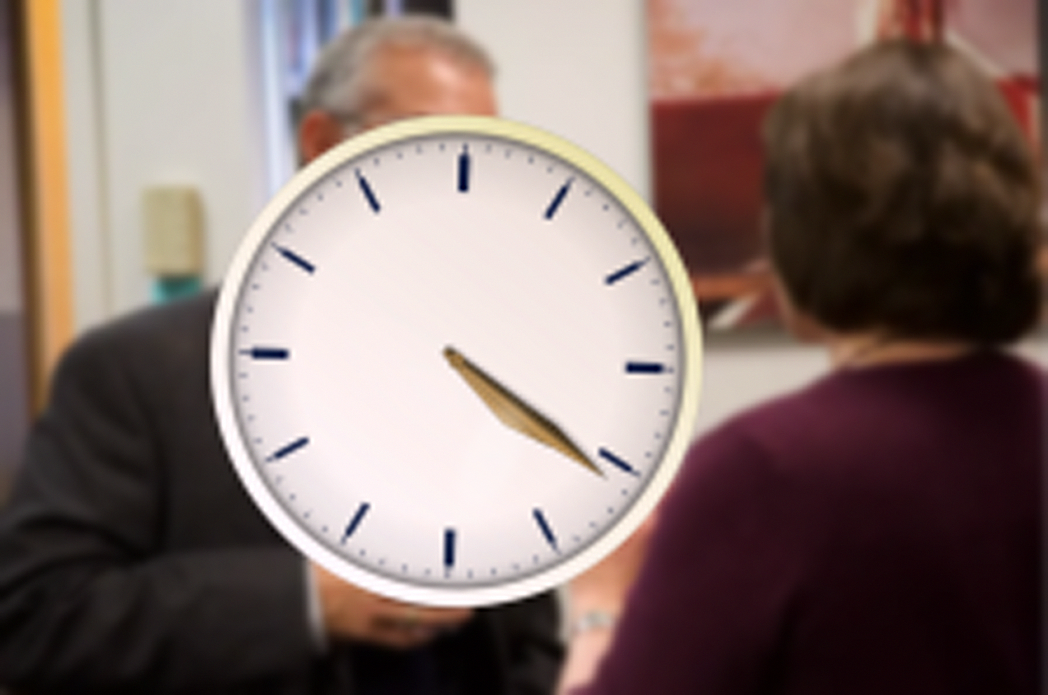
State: 4:21
